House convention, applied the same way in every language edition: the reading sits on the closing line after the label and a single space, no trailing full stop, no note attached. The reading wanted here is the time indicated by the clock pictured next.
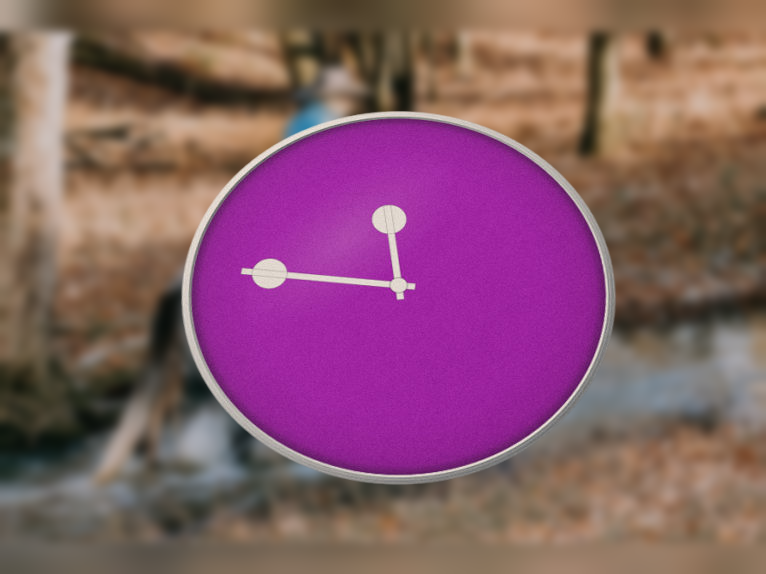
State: 11:46
